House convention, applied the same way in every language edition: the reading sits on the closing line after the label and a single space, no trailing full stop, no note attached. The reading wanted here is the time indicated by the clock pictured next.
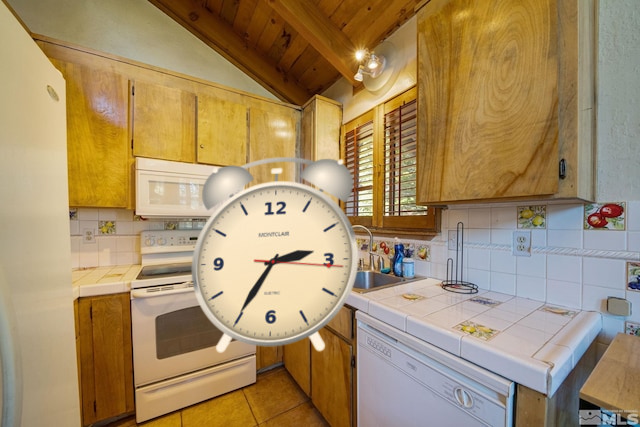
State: 2:35:16
